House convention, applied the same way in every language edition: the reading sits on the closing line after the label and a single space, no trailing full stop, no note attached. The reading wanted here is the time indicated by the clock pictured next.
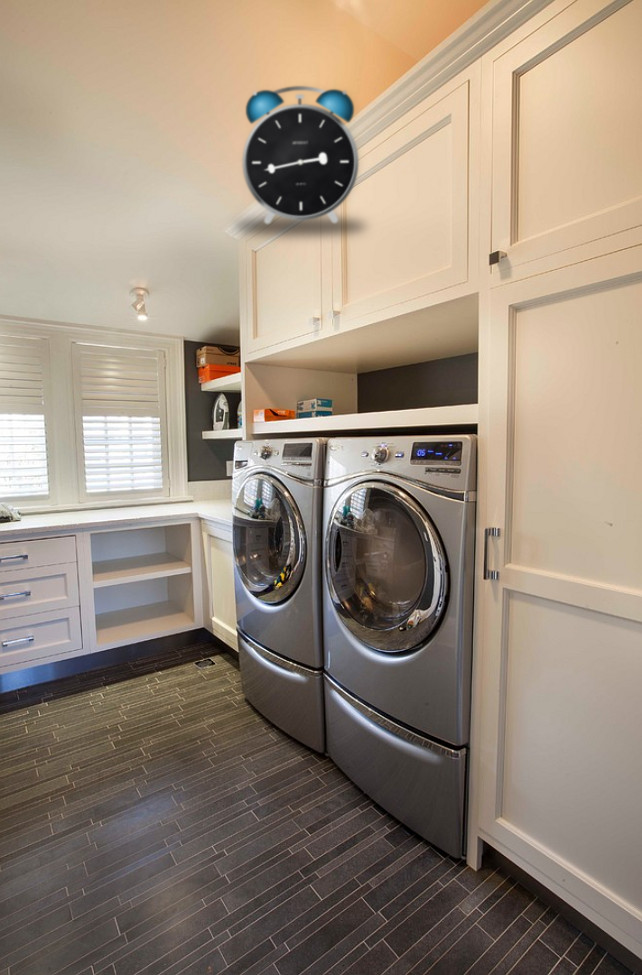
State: 2:43
